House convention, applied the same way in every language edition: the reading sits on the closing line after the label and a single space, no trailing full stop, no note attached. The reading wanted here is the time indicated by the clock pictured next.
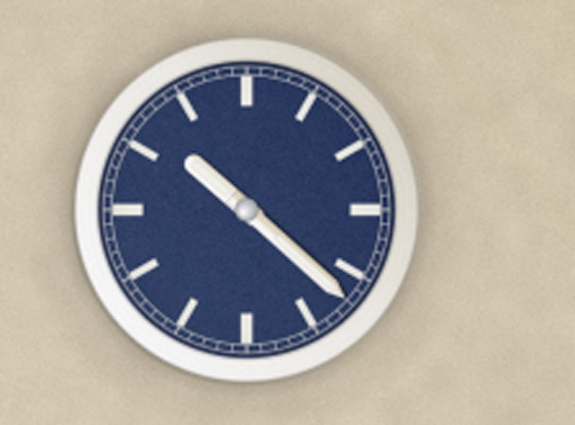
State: 10:22
